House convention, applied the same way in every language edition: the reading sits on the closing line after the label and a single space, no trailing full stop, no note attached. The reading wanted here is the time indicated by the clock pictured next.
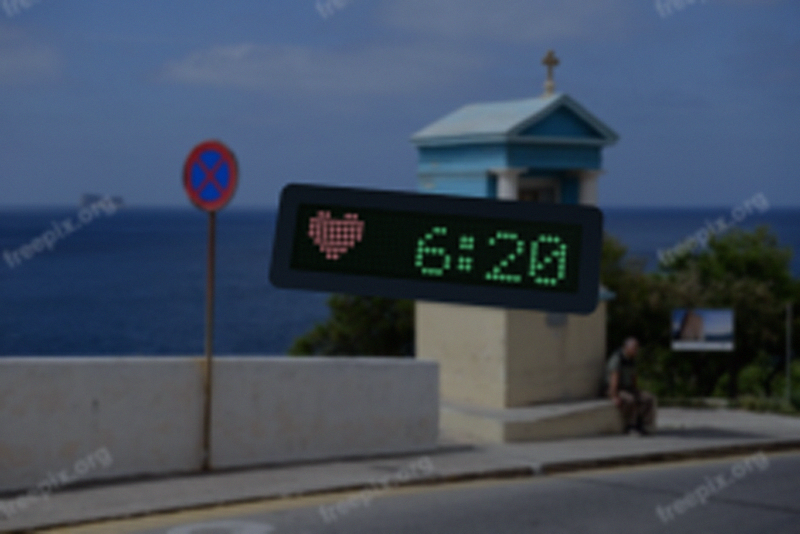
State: 6:20
